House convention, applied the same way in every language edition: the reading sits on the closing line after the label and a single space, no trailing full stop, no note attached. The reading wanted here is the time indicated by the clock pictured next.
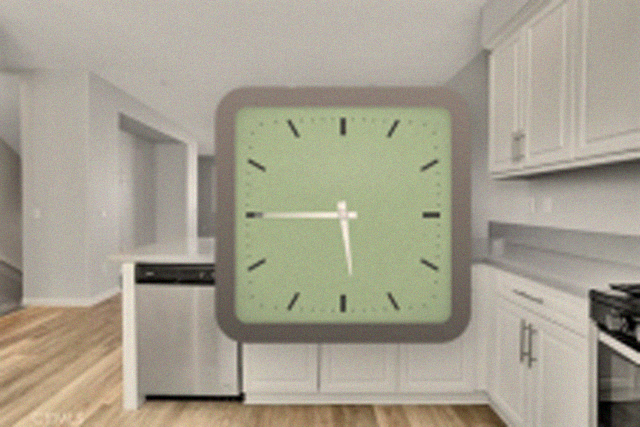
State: 5:45
